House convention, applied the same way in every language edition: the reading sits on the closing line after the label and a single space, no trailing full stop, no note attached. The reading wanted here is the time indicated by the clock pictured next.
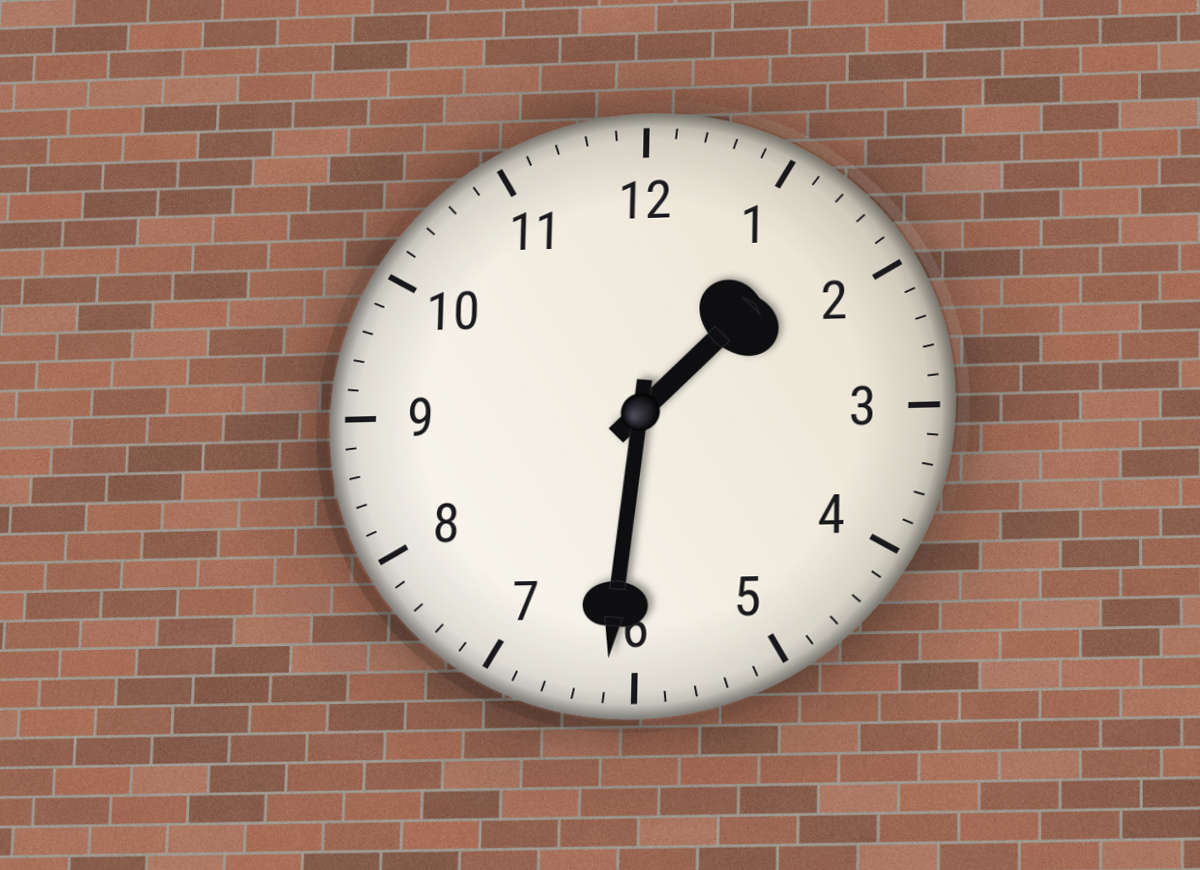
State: 1:31
